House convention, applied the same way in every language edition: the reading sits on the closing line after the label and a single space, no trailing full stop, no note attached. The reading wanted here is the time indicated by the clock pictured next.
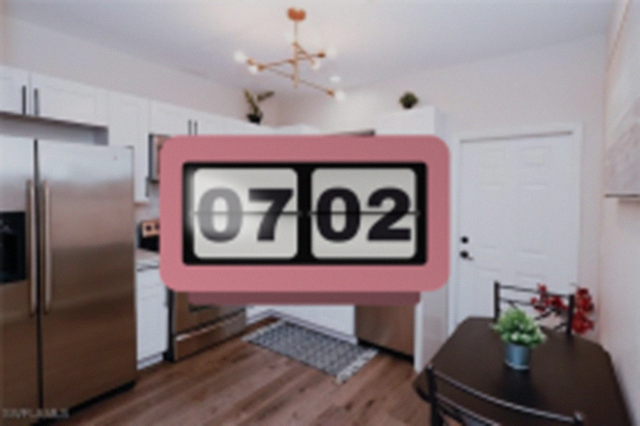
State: 7:02
